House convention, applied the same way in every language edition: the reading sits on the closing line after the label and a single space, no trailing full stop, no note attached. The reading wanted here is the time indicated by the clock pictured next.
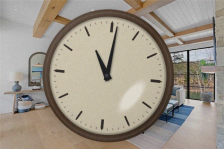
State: 11:01
